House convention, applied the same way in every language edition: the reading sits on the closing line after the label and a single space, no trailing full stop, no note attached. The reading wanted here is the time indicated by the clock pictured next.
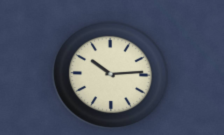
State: 10:14
